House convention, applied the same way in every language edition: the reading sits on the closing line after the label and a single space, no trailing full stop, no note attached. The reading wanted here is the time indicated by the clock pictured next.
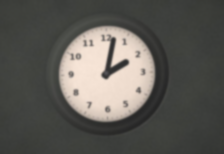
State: 2:02
